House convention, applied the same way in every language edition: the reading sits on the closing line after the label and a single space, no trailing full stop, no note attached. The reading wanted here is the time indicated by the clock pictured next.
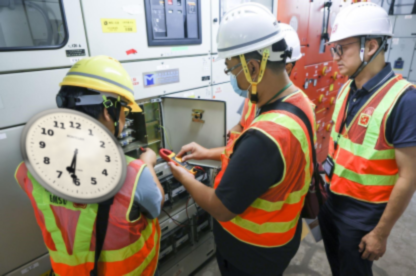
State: 6:31
